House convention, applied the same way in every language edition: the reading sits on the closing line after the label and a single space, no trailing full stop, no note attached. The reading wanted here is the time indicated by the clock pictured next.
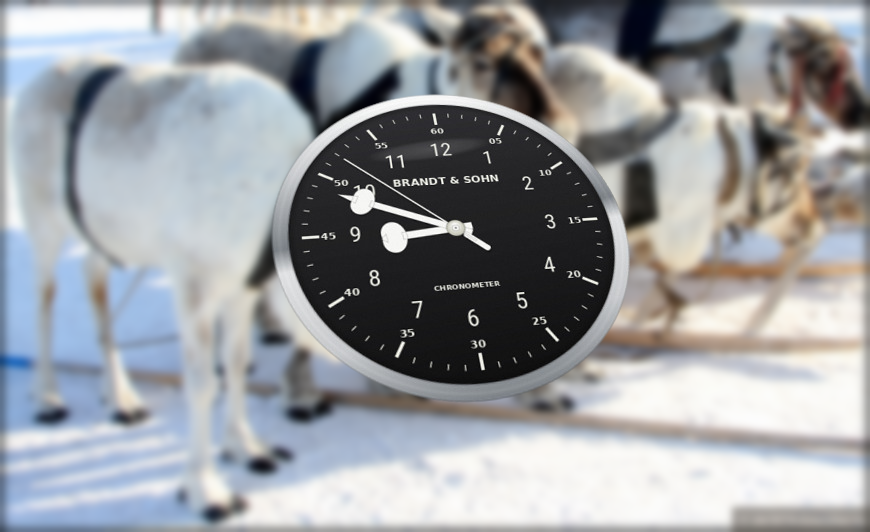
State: 8:48:52
